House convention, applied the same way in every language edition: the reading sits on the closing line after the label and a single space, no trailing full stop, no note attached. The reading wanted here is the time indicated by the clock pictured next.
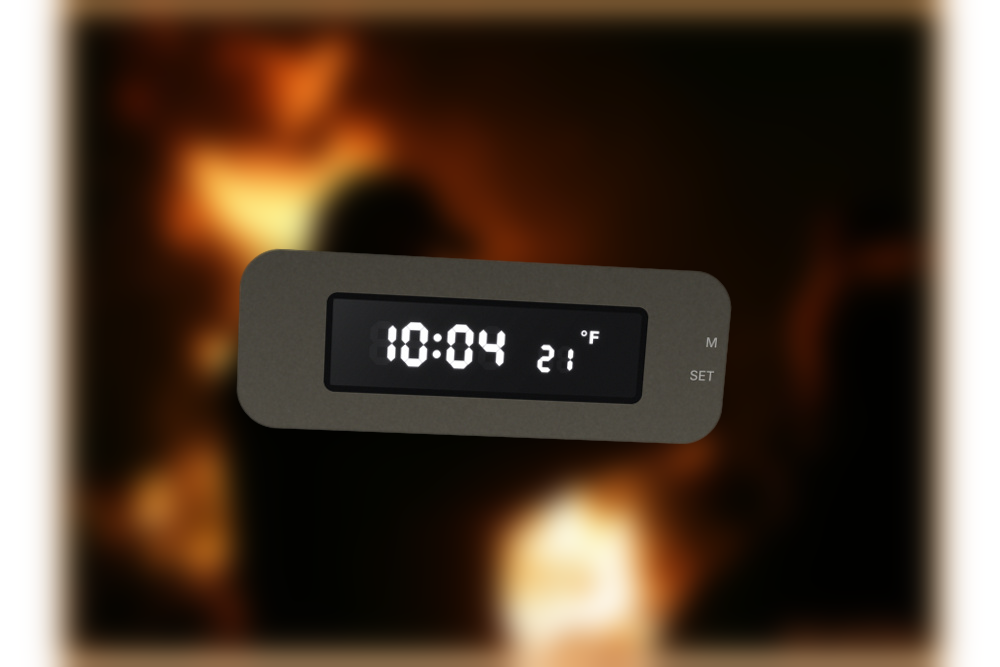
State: 10:04
